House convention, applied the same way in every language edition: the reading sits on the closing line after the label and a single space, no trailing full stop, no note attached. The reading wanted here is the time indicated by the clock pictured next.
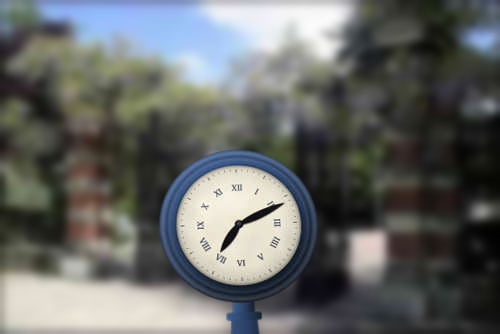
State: 7:11
